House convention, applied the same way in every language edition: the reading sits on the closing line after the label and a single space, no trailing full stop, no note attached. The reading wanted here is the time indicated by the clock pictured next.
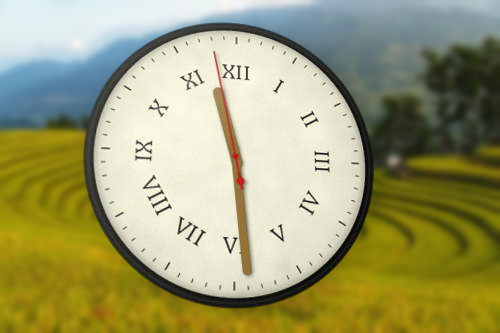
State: 11:28:58
